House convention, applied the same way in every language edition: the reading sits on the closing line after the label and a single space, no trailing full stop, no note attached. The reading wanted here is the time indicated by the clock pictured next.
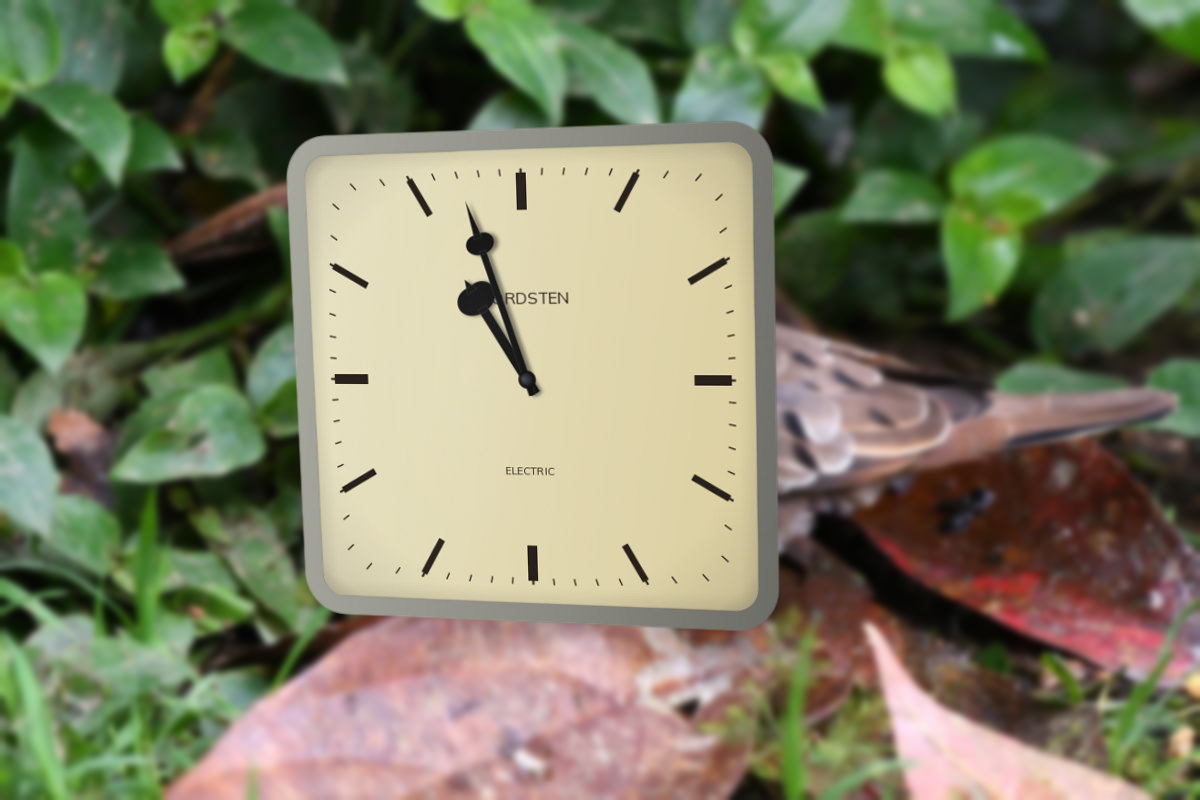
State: 10:57
